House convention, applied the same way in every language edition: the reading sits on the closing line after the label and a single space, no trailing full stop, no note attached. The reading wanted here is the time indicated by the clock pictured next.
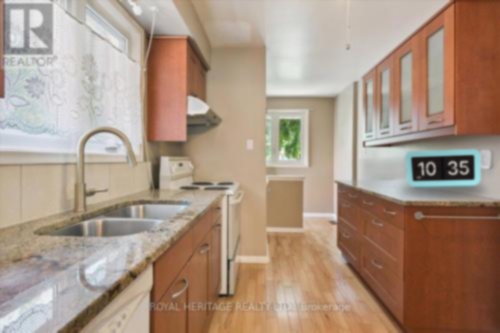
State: 10:35
